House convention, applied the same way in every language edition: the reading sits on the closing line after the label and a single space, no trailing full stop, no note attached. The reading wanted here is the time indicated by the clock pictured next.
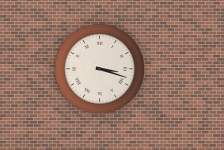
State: 3:18
